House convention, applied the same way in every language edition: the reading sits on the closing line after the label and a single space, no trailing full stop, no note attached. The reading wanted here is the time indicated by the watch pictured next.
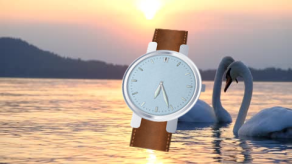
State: 6:26
